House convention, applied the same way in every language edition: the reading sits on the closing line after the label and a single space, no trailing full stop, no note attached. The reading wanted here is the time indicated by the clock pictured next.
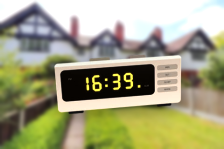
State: 16:39
